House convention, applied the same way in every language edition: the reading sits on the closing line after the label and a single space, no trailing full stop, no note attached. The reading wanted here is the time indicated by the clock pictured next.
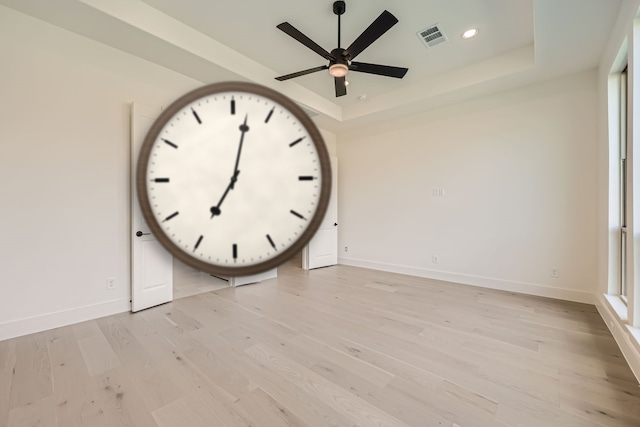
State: 7:02
